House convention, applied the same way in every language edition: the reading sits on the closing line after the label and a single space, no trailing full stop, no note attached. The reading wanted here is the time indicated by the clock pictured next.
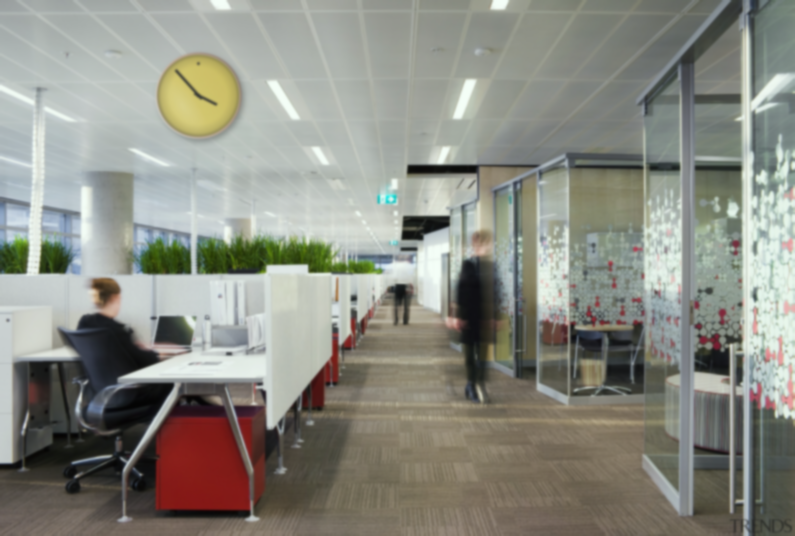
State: 3:53
